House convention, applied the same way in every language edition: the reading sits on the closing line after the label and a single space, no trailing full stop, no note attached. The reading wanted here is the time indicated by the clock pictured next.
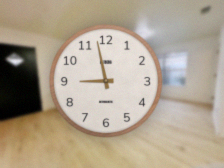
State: 8:58
